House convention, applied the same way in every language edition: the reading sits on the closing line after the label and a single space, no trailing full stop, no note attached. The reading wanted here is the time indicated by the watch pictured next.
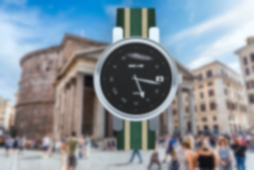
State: 5:17
